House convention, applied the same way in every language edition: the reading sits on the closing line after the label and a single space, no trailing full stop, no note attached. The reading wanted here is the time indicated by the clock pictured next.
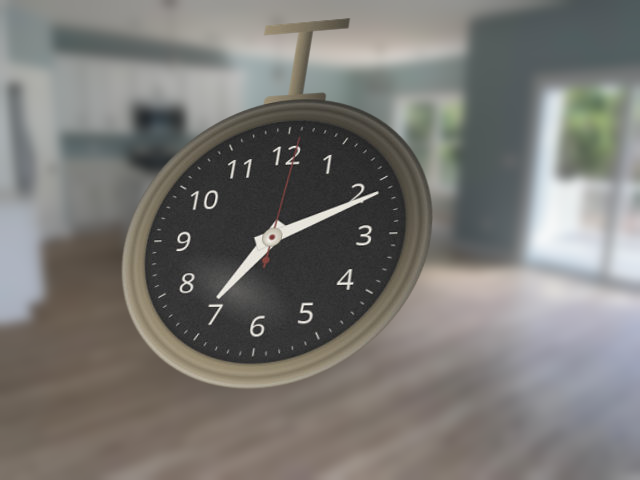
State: 7:11:01
